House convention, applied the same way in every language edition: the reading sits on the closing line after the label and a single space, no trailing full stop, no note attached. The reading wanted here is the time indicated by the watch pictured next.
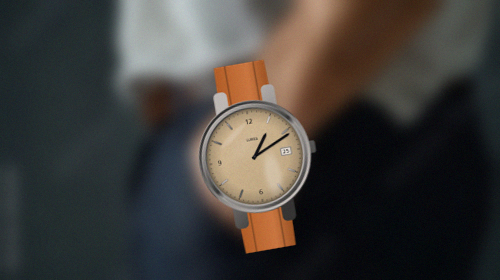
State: 1:11
